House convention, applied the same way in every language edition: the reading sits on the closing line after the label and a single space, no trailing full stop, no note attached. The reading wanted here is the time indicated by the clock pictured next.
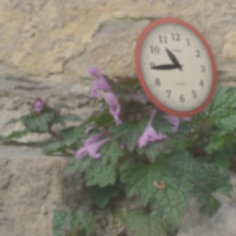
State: 10:44
